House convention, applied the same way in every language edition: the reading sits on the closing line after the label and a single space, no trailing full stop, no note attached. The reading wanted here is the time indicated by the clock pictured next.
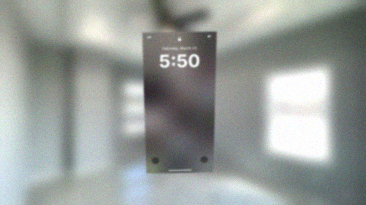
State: 5:50
